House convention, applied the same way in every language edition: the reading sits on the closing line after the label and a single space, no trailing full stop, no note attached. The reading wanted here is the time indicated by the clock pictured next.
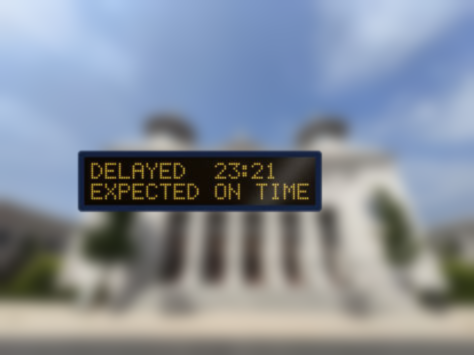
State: 23:21
